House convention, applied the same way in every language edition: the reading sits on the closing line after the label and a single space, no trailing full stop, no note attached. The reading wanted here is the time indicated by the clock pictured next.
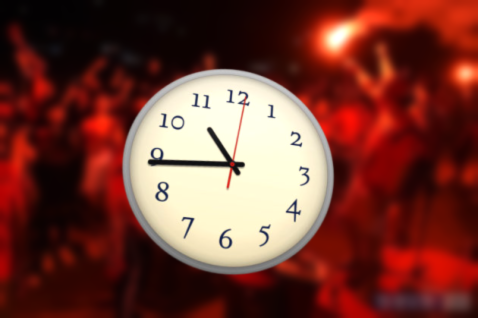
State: 10:44:01
